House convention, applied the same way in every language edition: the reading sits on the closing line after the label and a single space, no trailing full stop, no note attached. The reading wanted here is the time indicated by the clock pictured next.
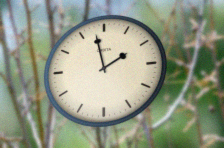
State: 1:58
